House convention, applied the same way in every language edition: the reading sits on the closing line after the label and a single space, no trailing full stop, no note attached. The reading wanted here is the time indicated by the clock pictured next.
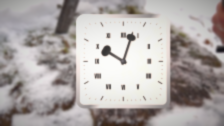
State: 10:03
